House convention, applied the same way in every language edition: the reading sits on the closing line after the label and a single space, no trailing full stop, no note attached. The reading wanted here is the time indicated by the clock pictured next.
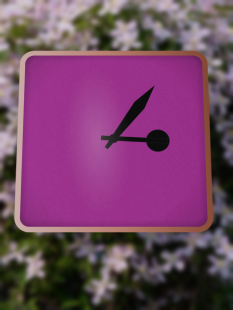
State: 3:06
